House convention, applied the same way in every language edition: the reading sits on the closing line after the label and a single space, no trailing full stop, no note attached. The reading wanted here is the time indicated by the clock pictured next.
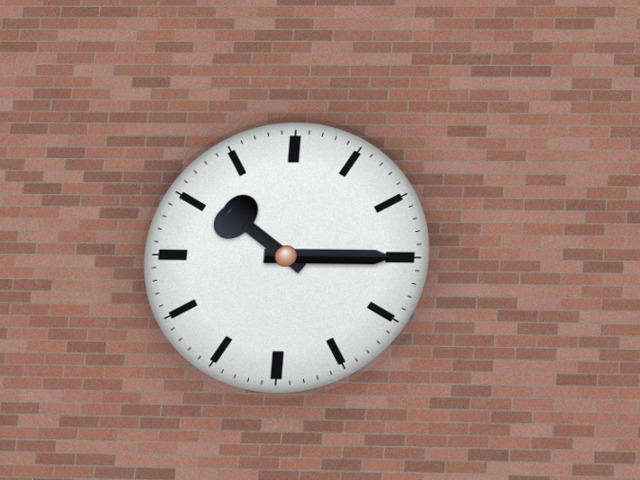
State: 10:15
